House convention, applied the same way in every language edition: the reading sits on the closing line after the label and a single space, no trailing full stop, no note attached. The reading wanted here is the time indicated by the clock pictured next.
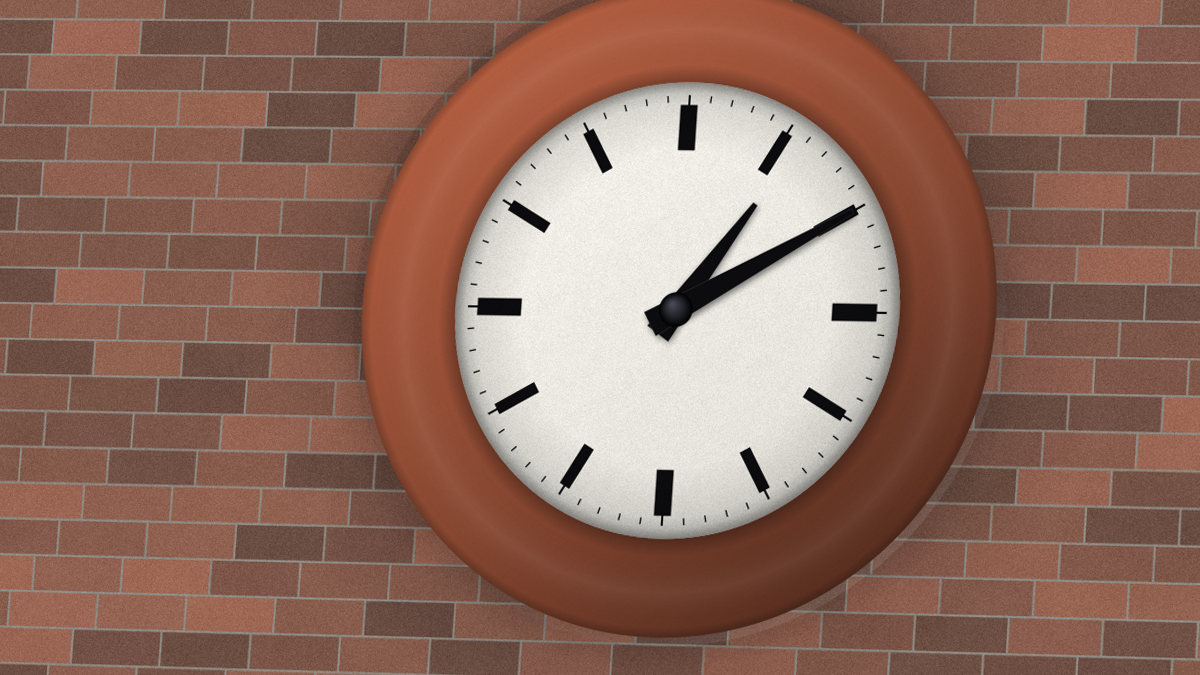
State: 1:10
